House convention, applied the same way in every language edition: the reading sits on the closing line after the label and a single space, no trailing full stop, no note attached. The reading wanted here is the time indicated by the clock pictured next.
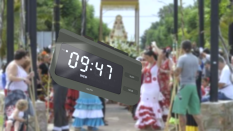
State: 9:47
